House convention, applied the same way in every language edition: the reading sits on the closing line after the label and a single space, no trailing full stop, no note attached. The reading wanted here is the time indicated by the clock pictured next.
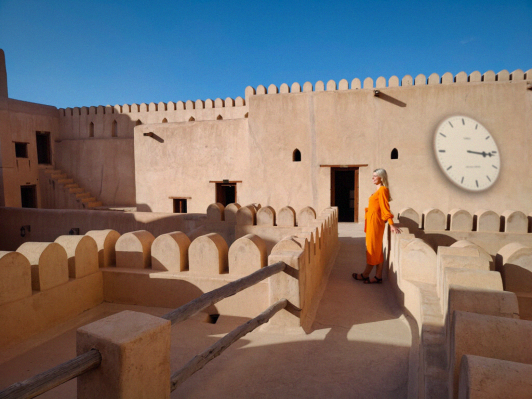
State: 3:16
